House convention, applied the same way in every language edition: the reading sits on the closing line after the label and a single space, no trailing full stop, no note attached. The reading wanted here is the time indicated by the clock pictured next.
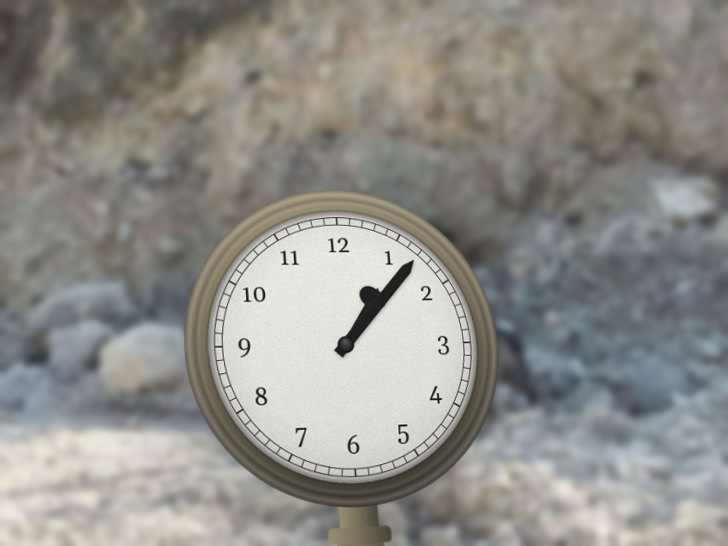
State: 1:07
